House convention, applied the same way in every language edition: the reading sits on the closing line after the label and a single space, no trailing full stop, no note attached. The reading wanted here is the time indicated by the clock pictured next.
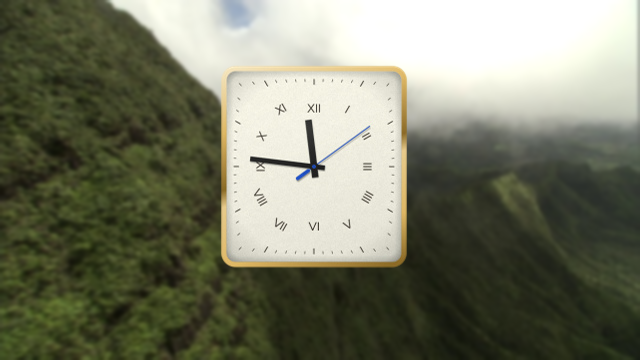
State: 11:46:09
